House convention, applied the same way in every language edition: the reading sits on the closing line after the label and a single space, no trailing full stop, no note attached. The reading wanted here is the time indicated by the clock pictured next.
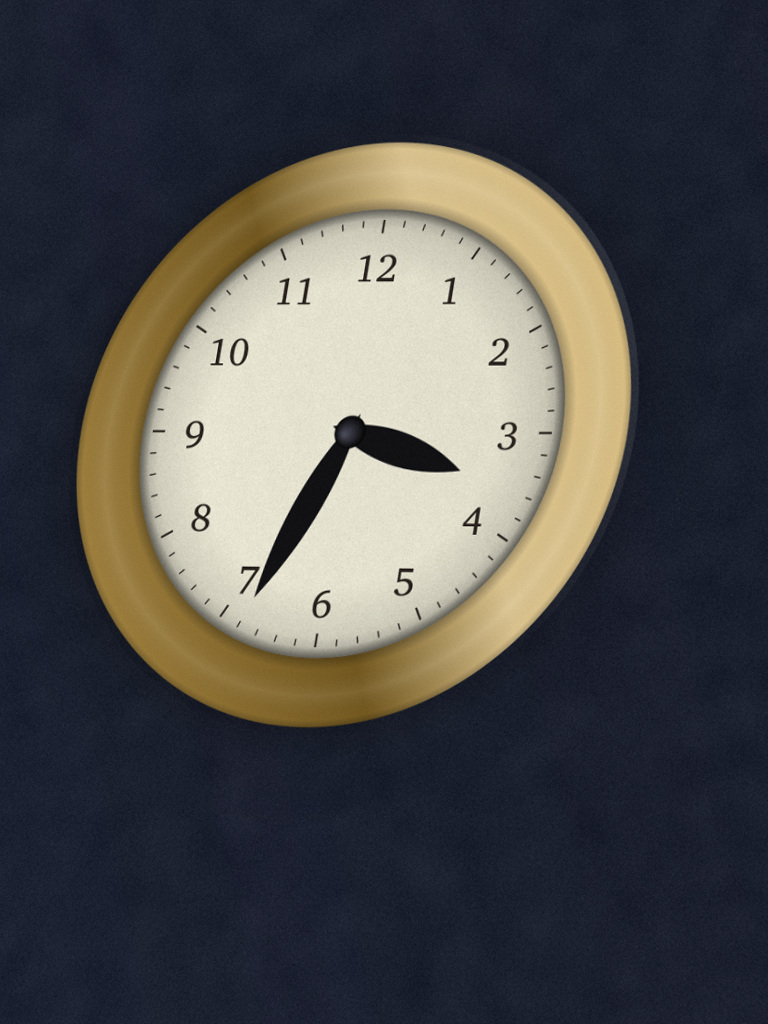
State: 3:34
